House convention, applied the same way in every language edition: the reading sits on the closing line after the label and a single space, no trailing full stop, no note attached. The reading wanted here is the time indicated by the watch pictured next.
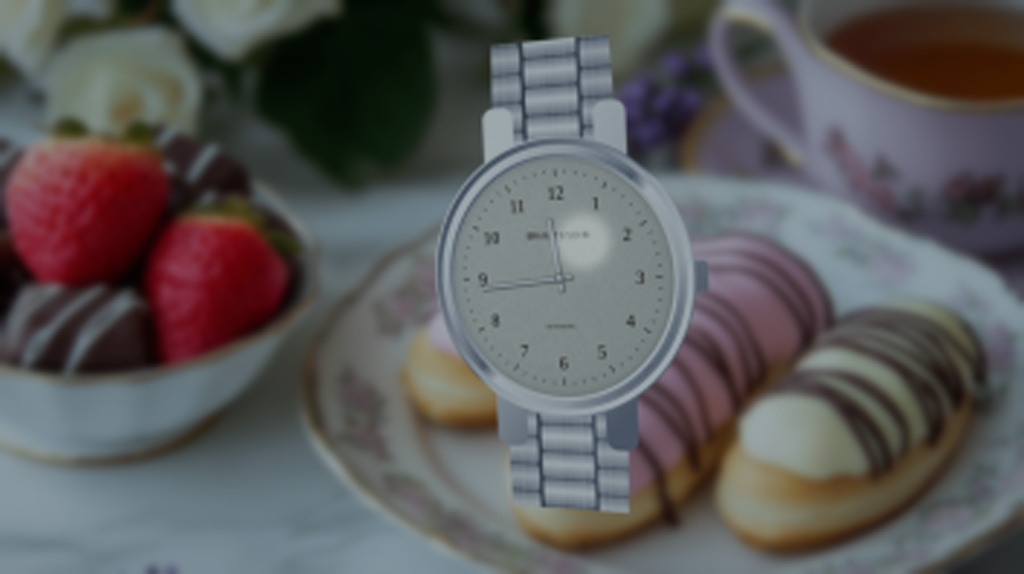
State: 11:44
